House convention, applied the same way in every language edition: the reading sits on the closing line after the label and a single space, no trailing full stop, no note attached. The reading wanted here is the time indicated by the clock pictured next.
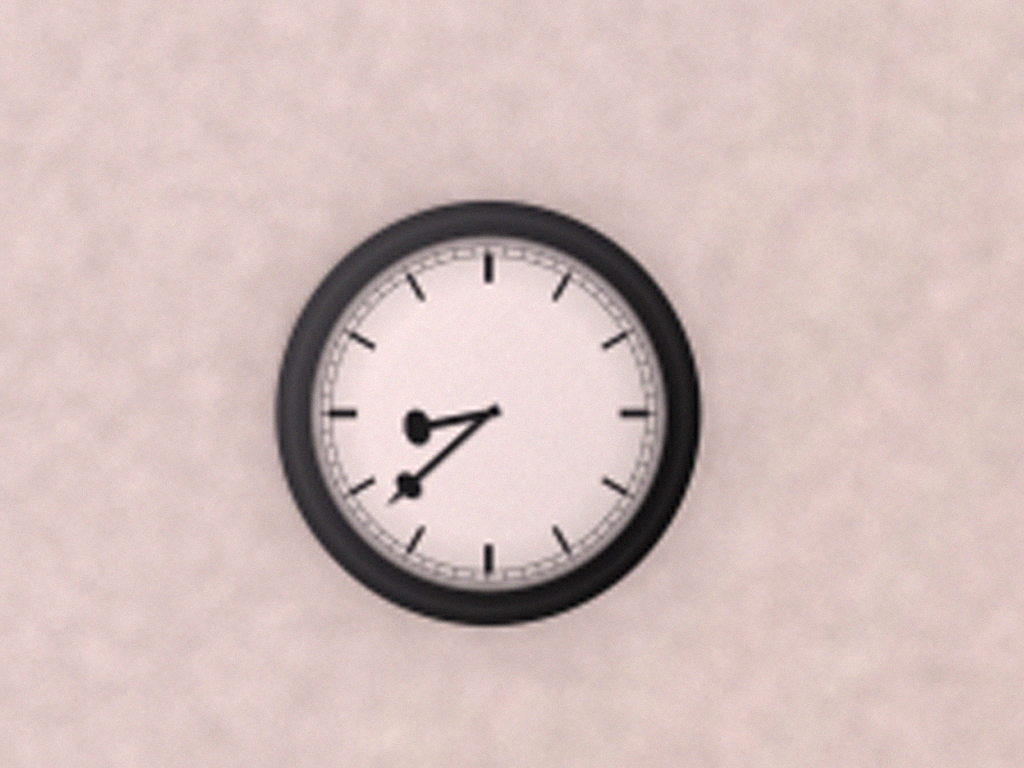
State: 8:38
